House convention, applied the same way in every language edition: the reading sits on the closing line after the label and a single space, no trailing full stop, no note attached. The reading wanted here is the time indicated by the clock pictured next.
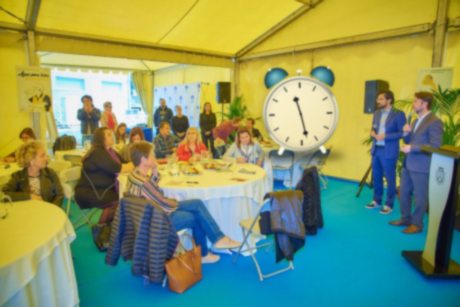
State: 11:28
